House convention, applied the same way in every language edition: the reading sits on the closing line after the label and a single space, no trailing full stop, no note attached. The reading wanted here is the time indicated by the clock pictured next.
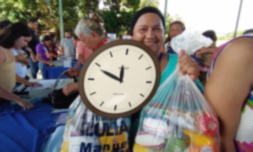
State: 11:49
